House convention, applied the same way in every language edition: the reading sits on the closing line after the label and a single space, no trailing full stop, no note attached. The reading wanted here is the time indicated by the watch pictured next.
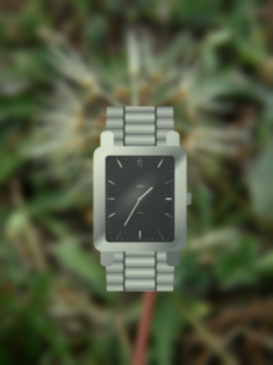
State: 1:35
